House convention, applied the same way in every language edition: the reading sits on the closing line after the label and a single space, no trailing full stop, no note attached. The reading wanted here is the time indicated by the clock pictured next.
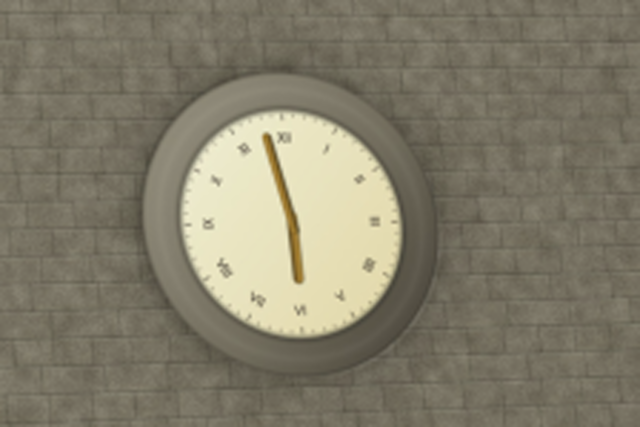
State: 5:58
